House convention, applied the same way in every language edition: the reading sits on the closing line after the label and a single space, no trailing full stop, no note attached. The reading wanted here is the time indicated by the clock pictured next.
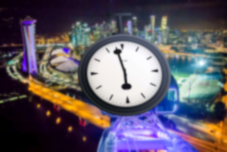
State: 5:58
